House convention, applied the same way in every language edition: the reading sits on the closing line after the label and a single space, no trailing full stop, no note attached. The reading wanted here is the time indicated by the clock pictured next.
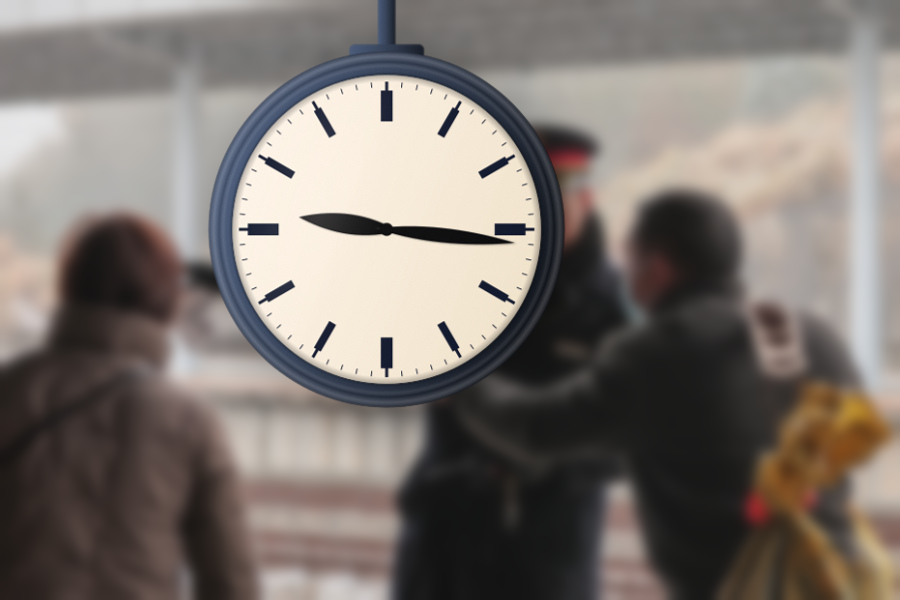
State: 9:16
